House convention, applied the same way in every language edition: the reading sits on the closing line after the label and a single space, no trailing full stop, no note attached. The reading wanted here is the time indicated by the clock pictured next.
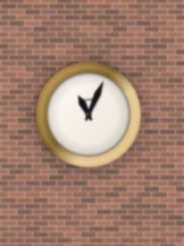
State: 11:04
